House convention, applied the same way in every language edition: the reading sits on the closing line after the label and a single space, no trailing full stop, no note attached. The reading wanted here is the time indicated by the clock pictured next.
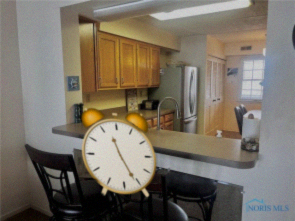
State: 11:26
